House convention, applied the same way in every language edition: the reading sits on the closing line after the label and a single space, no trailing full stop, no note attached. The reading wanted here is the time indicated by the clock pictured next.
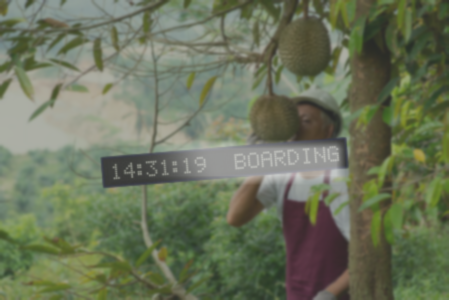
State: 14:31:19
